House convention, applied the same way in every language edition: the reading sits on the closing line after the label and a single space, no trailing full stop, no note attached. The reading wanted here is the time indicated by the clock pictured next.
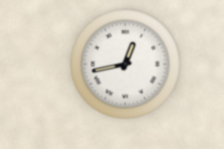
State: 12:43
